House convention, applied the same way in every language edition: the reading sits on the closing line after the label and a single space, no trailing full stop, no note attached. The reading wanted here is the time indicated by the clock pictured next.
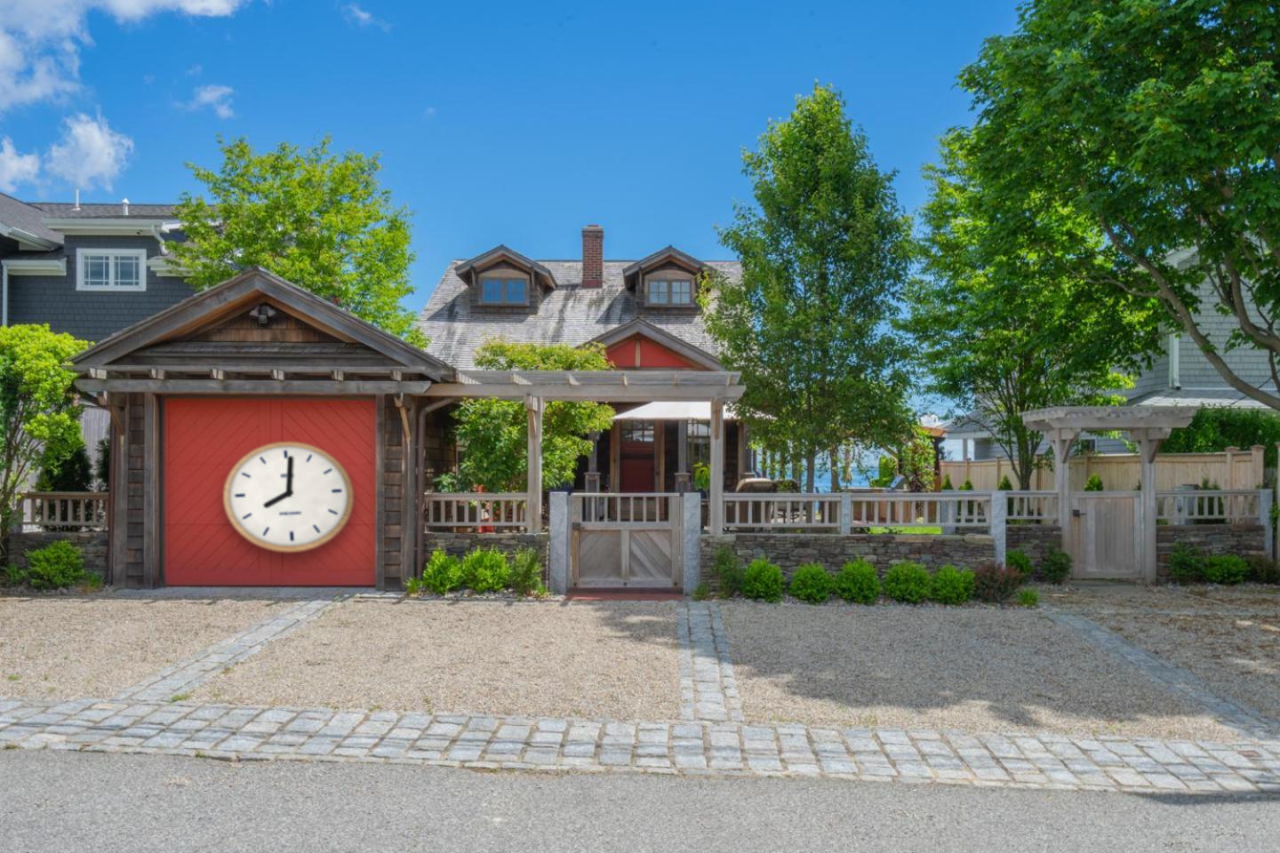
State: 8:01
